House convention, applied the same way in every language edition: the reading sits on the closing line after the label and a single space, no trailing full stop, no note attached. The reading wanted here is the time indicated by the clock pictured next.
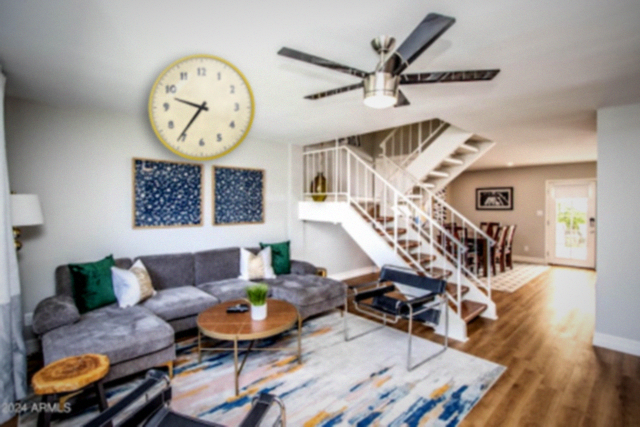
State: 9:36
